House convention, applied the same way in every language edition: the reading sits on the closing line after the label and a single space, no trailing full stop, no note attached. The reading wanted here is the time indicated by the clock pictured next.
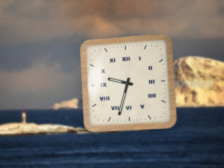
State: 9:33
